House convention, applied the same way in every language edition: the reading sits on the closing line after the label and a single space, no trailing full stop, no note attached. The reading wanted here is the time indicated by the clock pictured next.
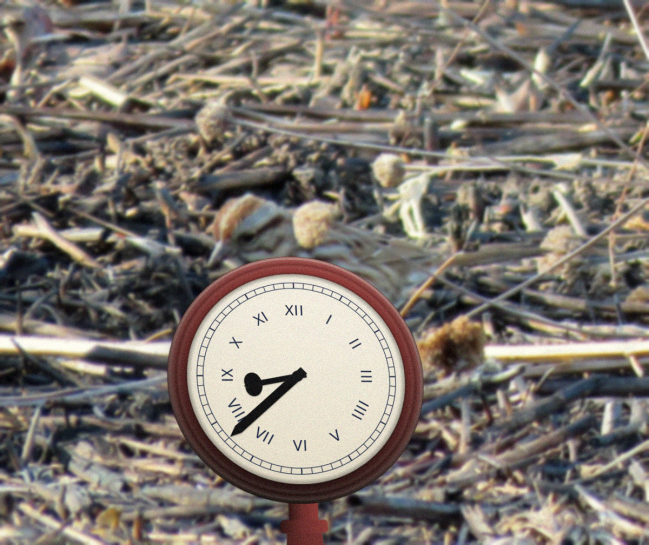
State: 8:38
